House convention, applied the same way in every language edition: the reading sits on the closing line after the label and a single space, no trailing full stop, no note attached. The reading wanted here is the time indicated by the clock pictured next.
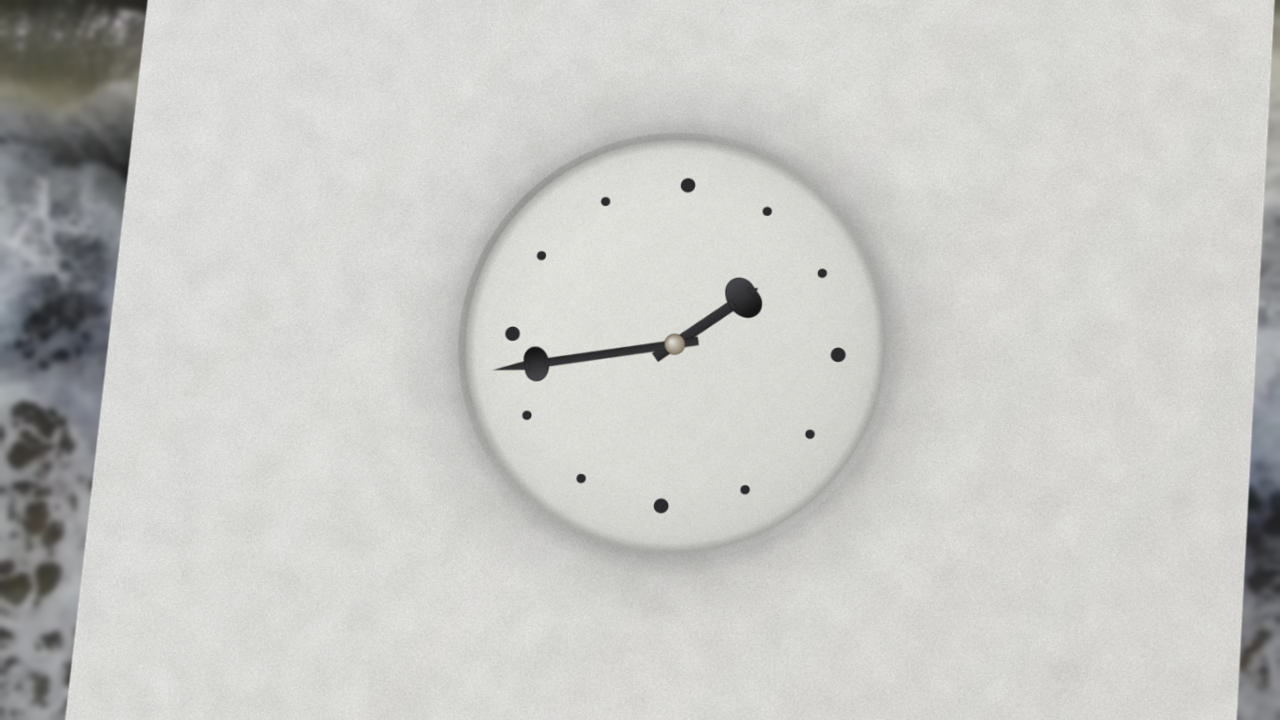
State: 1:43
